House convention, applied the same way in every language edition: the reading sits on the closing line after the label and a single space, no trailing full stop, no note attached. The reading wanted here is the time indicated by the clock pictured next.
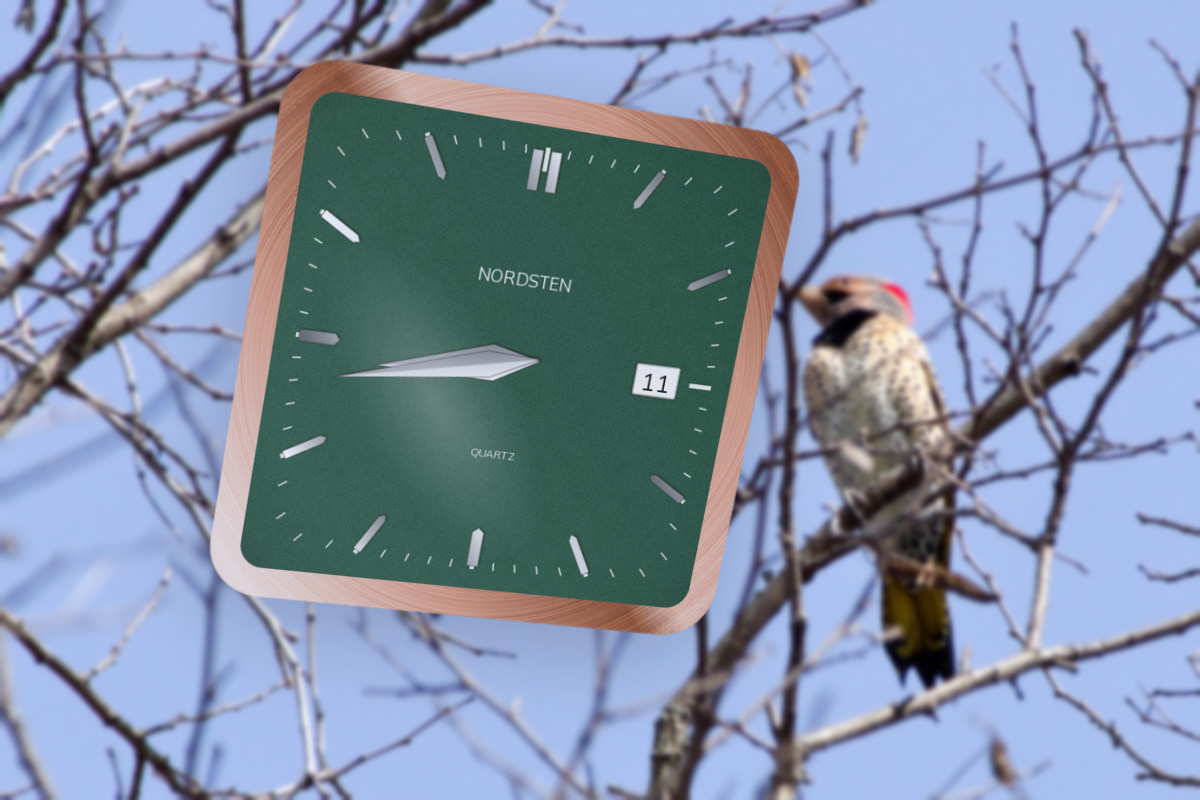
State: 8:43
